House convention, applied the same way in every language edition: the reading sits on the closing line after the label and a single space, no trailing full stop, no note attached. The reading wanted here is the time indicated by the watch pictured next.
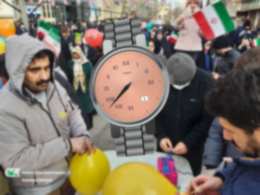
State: 7:38
